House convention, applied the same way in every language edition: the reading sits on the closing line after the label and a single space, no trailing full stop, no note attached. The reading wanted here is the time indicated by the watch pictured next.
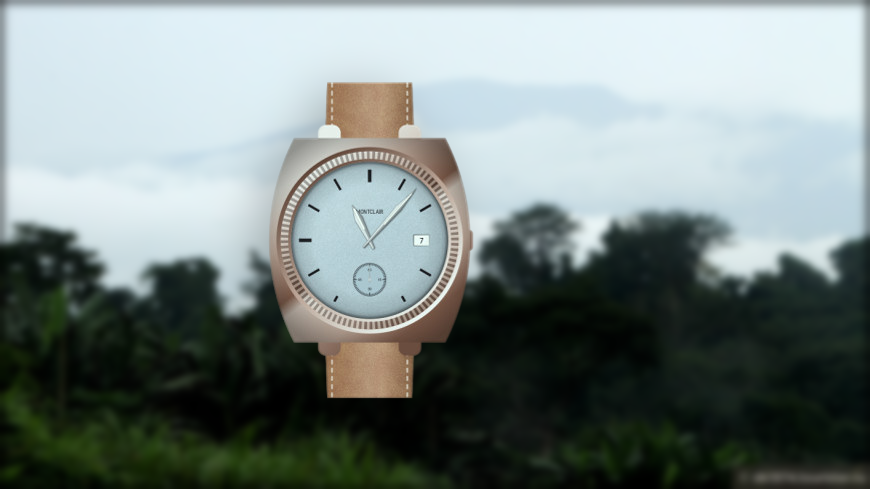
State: 11:07
